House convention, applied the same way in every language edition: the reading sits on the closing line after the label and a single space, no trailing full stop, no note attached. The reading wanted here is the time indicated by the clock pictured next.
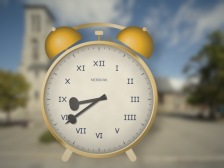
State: 8:39
